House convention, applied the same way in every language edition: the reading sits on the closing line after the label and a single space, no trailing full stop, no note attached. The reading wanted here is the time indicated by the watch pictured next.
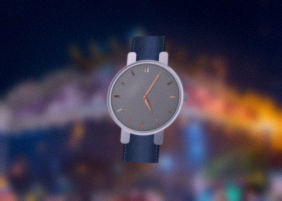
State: 5:05
